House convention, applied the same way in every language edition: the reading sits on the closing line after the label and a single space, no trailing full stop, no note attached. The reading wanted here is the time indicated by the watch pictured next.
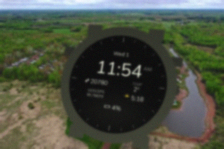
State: 11:54
